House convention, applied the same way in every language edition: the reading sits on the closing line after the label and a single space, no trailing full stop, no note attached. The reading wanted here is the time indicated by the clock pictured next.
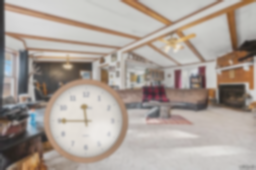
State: 11:45
